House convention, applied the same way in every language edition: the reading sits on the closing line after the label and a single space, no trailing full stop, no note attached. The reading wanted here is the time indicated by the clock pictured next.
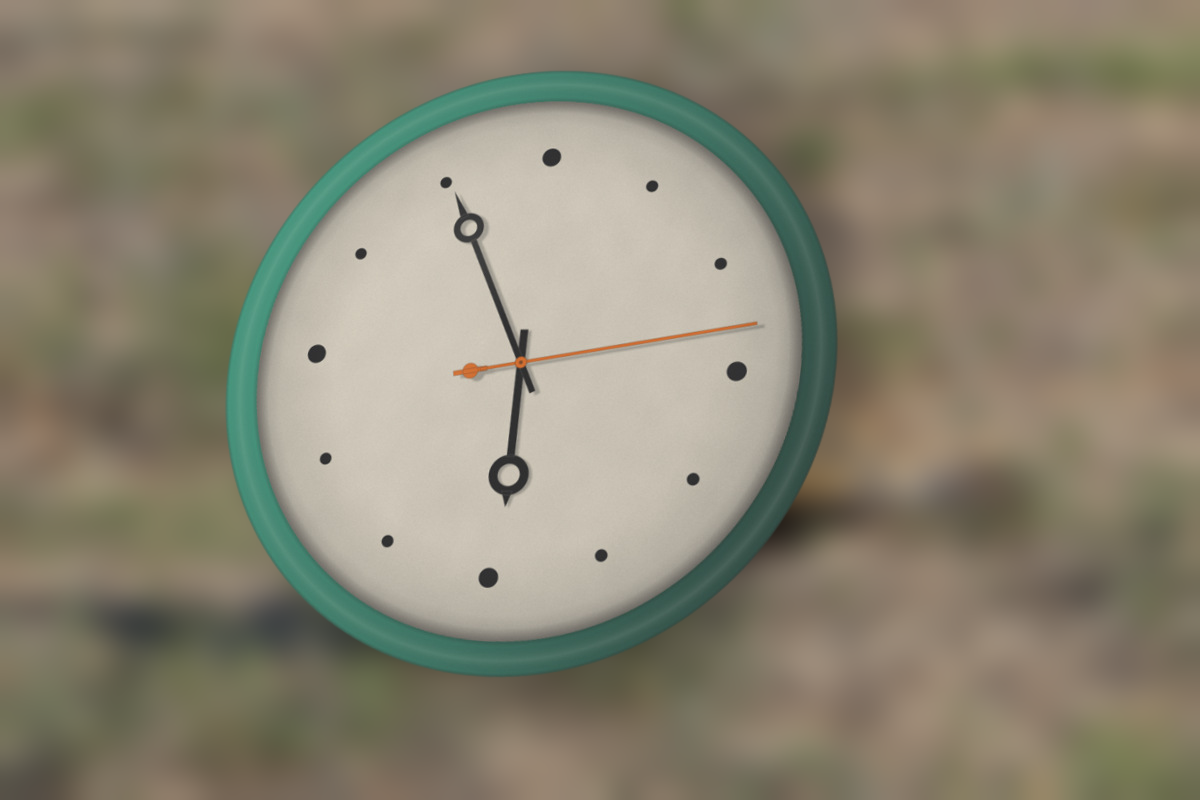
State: 5:55:13
